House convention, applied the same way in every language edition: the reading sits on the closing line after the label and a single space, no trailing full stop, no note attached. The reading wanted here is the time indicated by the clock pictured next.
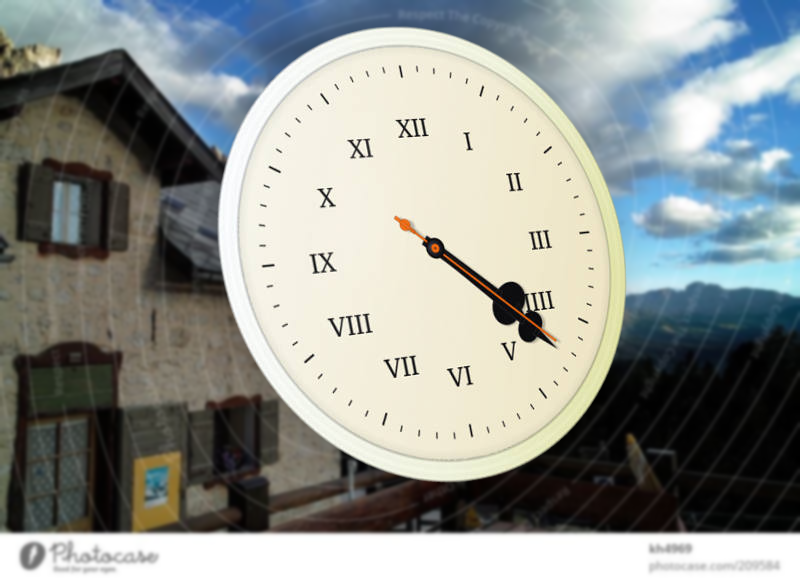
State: 4:22:22
